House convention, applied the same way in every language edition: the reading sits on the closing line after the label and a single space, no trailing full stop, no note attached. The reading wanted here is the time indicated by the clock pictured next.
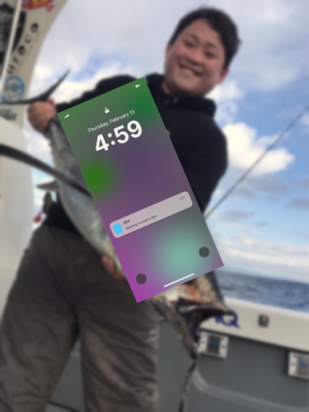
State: 4:59
